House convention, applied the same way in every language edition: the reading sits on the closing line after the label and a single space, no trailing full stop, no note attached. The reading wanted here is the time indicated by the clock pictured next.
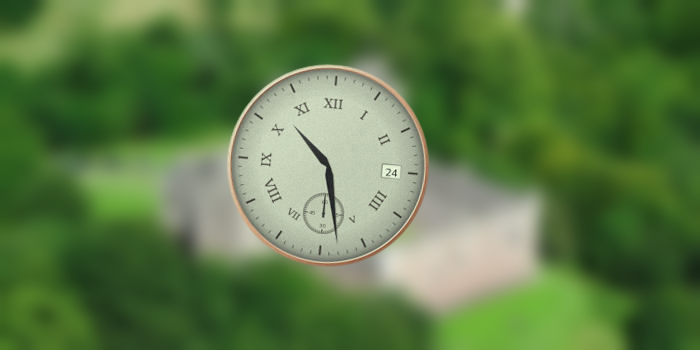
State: 10:28
